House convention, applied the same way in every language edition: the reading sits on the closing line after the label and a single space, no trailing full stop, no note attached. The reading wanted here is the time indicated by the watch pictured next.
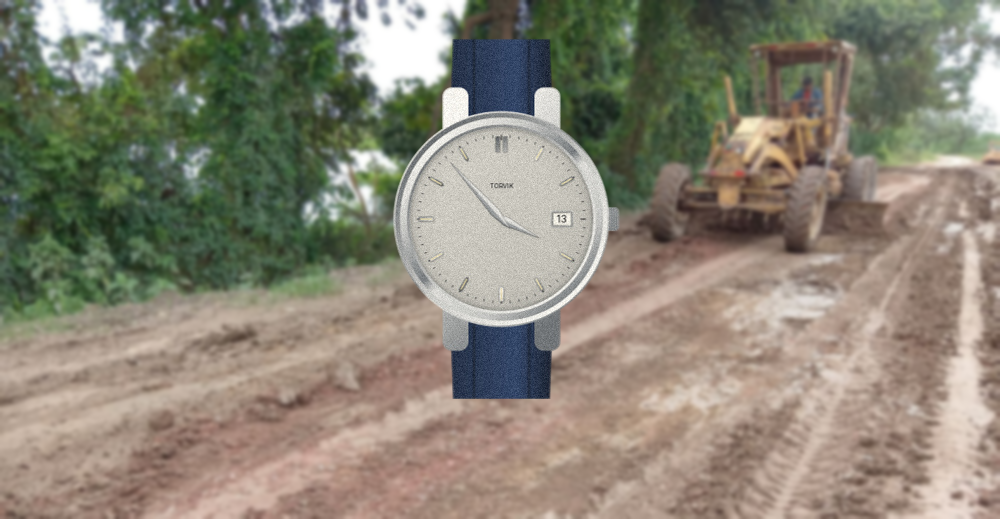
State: 3:53
